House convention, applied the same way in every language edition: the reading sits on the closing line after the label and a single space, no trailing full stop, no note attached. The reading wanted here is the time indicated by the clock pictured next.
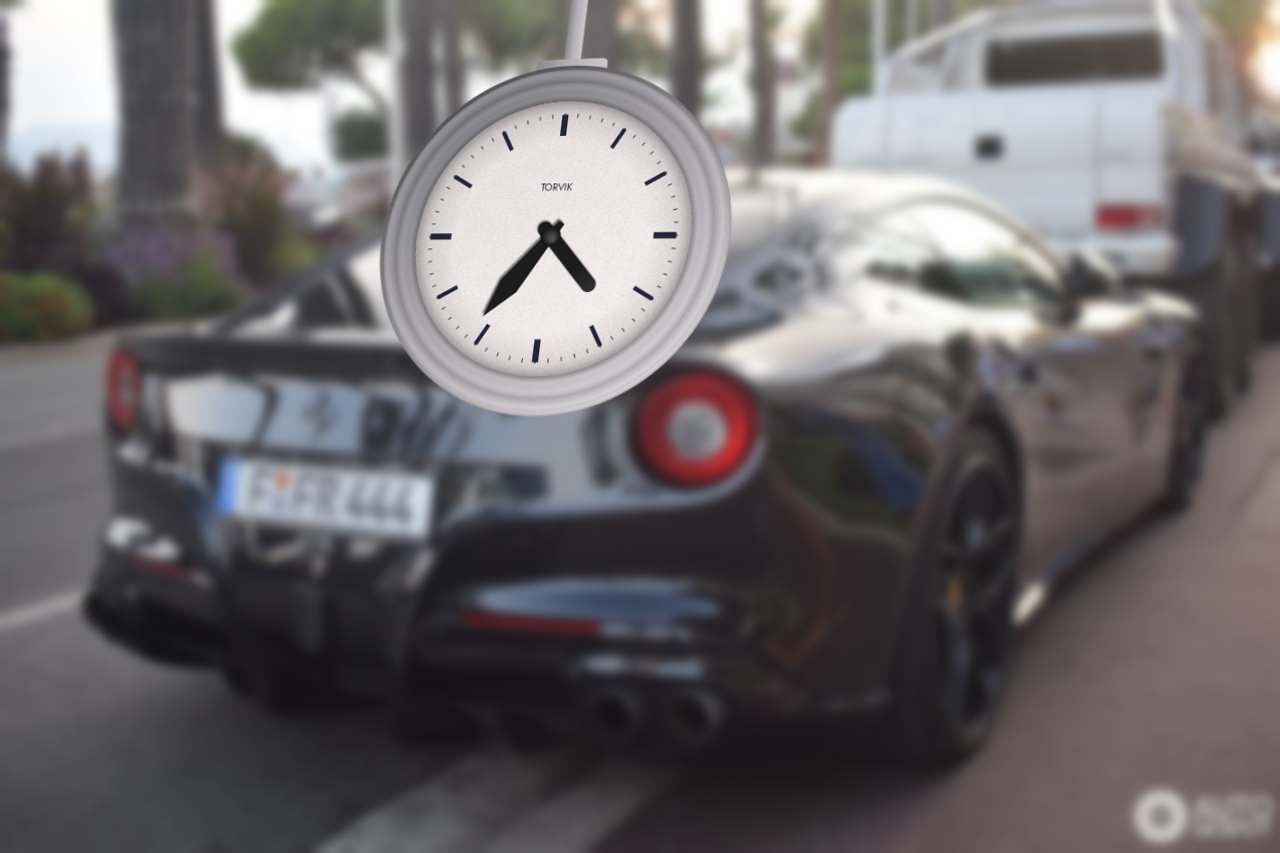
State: 4:36
